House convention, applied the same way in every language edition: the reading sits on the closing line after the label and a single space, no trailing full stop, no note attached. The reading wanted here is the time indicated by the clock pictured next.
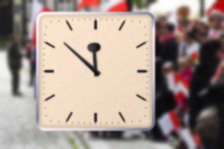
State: 11:52
